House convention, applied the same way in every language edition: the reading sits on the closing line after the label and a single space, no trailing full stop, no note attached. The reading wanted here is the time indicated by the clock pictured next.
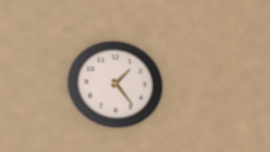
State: 1:24
